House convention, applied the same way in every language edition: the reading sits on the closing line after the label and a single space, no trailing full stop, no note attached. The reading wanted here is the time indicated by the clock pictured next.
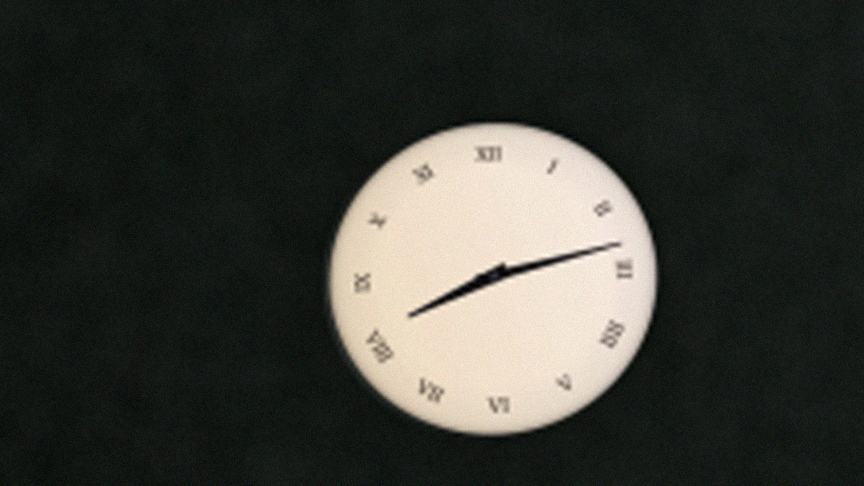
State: 8:13
